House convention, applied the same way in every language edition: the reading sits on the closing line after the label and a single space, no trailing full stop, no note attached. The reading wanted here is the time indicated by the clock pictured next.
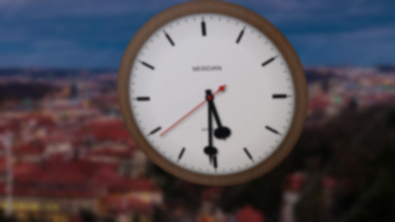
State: 5:30:39
